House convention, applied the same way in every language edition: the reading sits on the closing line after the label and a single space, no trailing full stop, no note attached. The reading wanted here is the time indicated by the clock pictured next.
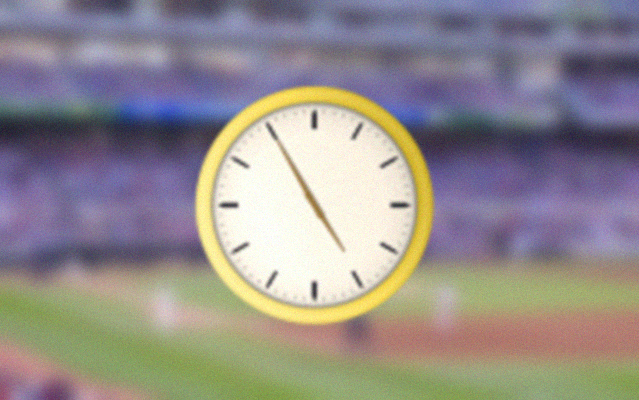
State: 4:55
